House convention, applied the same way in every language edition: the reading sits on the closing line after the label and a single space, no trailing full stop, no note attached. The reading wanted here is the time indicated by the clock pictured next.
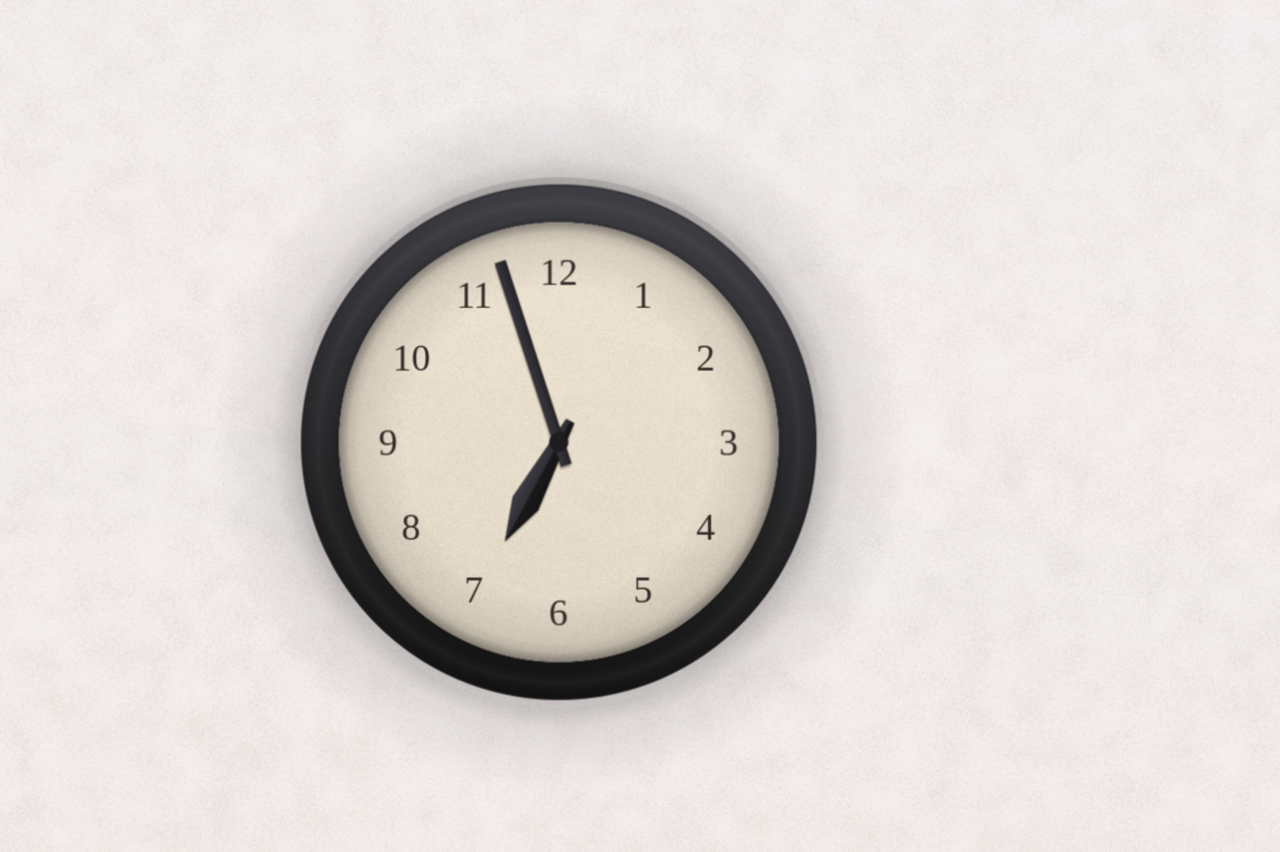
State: 6:57
